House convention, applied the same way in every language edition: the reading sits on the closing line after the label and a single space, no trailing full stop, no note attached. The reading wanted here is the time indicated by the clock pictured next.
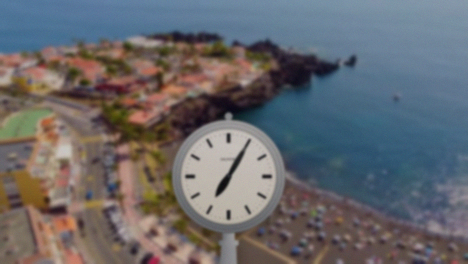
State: 7:05
